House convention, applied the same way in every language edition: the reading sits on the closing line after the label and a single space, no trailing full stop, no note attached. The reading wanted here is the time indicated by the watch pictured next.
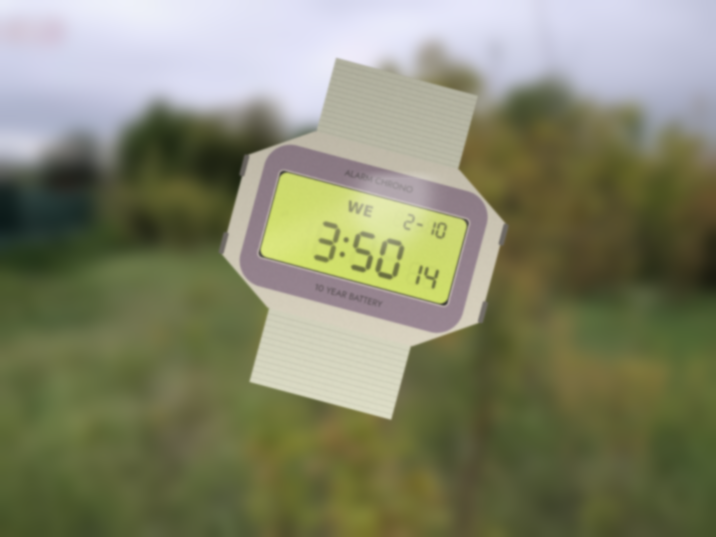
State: 3:50:14
